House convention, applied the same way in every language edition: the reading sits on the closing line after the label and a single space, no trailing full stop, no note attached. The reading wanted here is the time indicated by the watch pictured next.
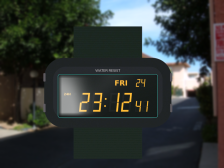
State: 23:12:41
